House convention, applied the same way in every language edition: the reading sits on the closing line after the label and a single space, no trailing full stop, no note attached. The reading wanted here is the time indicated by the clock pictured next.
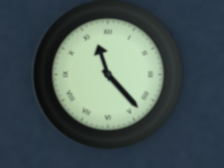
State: 11:23
